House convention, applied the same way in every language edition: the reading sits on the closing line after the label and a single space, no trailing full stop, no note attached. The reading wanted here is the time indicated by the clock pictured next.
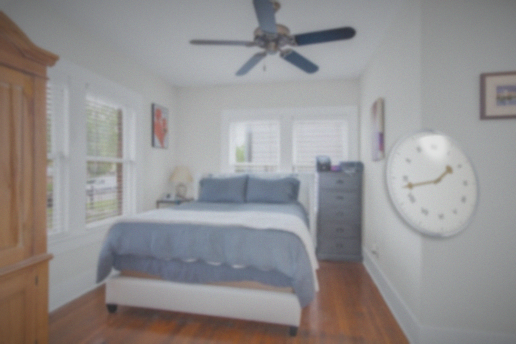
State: 1:43
